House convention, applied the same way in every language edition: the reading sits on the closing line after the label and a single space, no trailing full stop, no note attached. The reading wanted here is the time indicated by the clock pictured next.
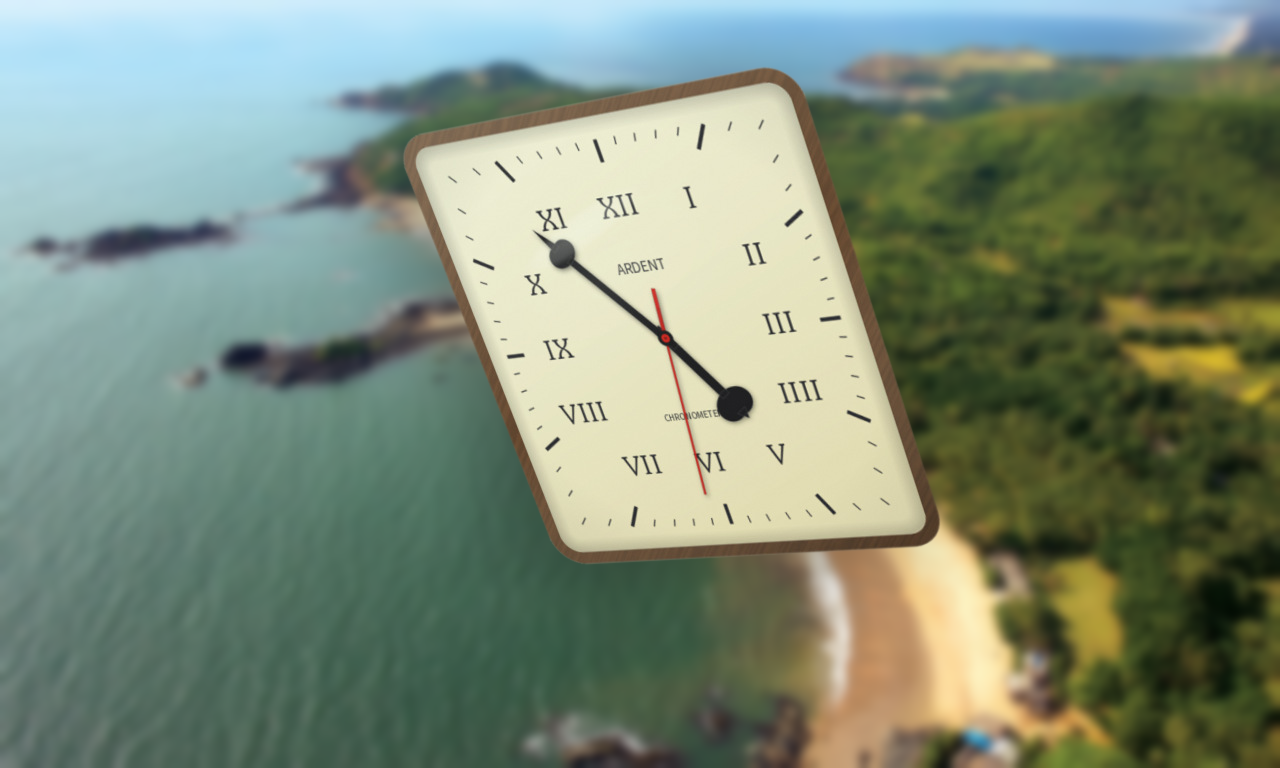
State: 4:53:31
